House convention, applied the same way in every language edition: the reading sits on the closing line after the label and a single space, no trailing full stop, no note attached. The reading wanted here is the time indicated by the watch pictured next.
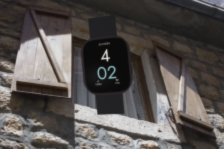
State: 4:02
